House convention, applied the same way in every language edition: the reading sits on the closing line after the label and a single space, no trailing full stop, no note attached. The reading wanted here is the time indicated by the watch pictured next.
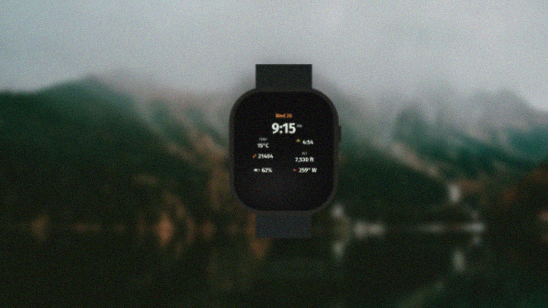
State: 9:15
